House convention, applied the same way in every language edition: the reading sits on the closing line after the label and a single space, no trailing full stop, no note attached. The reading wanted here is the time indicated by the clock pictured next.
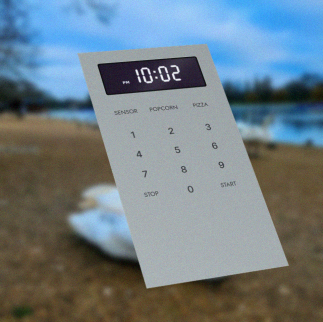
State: 10:02
